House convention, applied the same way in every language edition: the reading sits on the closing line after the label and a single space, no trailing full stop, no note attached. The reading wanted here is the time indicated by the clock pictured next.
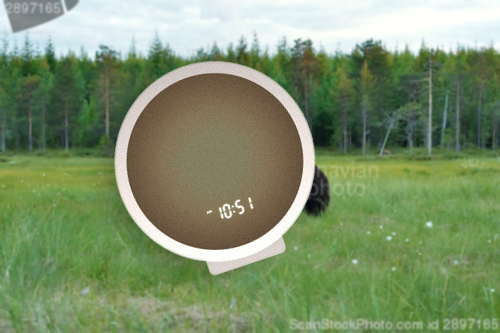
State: 10:51
